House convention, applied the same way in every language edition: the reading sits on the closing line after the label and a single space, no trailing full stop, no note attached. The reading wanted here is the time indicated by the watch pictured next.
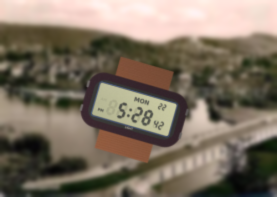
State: 5:28
